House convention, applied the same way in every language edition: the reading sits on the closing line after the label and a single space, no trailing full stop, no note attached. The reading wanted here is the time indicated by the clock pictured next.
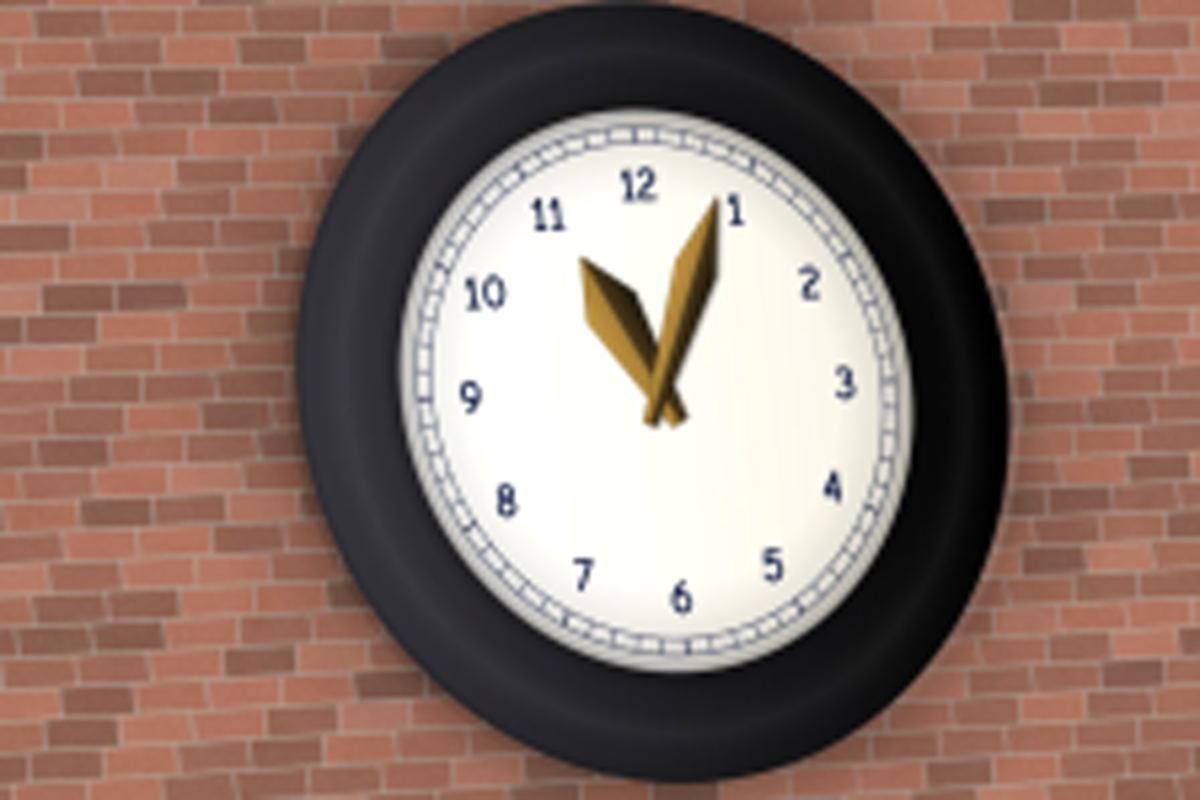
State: 11:04
